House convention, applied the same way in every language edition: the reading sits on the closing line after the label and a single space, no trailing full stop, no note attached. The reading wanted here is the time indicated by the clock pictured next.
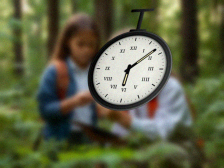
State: 6:08
